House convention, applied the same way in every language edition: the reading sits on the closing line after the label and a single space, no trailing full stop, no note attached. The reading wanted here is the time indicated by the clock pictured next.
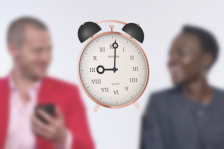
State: 9:01
